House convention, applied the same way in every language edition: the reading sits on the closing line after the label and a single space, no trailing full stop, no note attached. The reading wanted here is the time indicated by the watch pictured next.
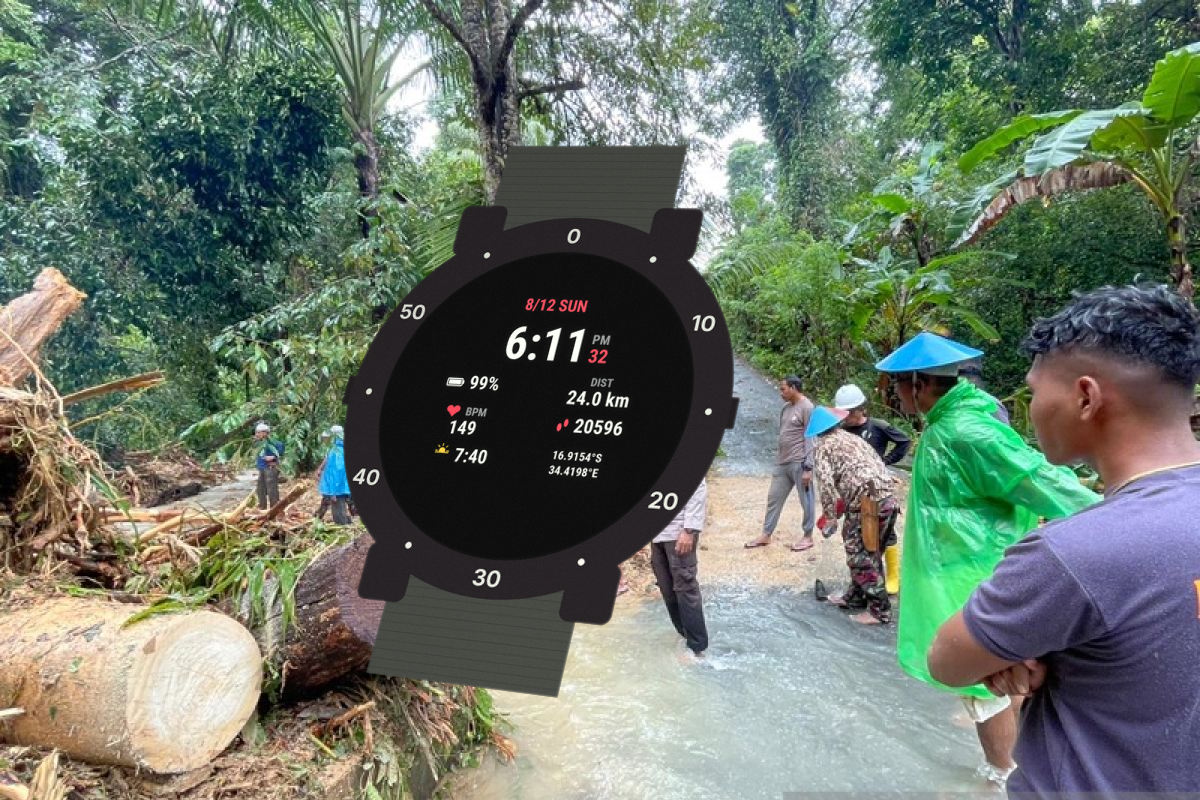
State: 6:11:32
